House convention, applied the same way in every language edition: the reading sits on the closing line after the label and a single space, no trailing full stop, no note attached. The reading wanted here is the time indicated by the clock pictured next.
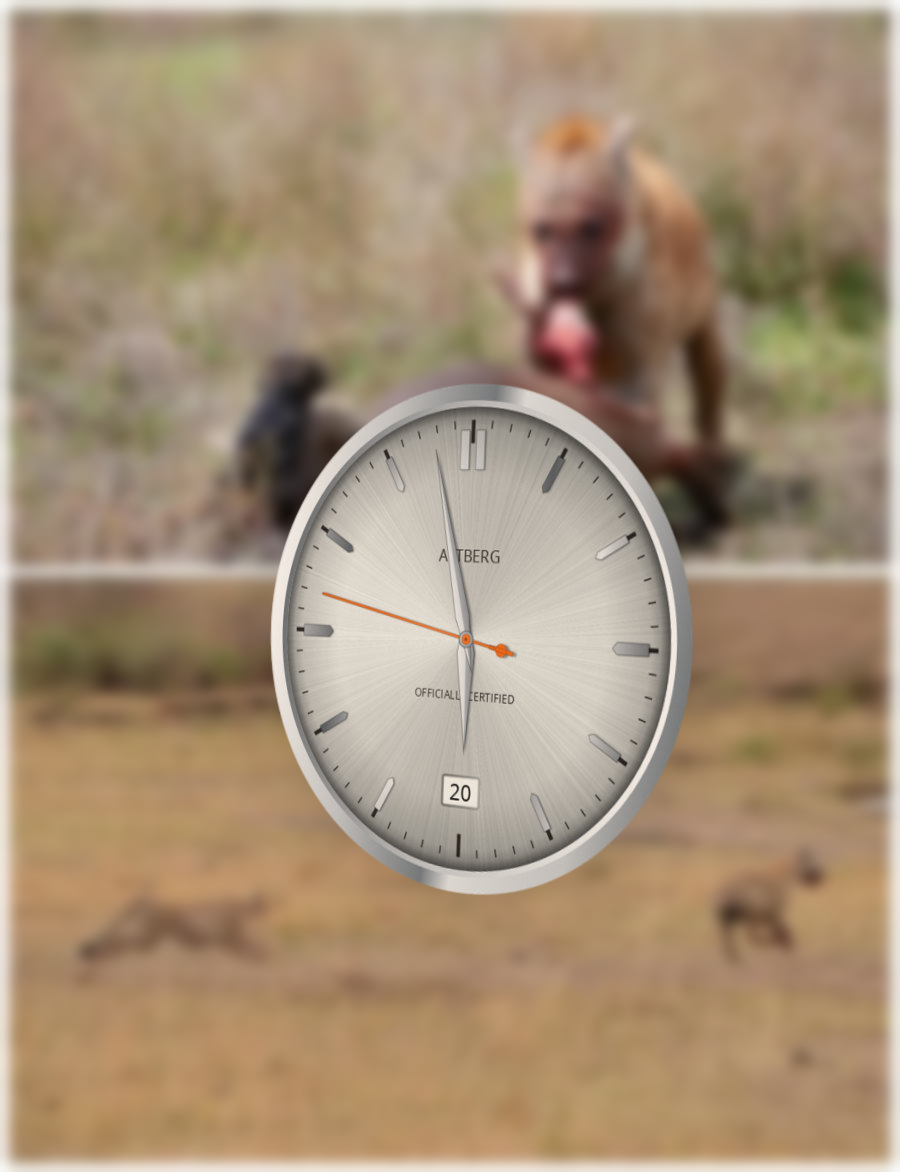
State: 5:57:47
